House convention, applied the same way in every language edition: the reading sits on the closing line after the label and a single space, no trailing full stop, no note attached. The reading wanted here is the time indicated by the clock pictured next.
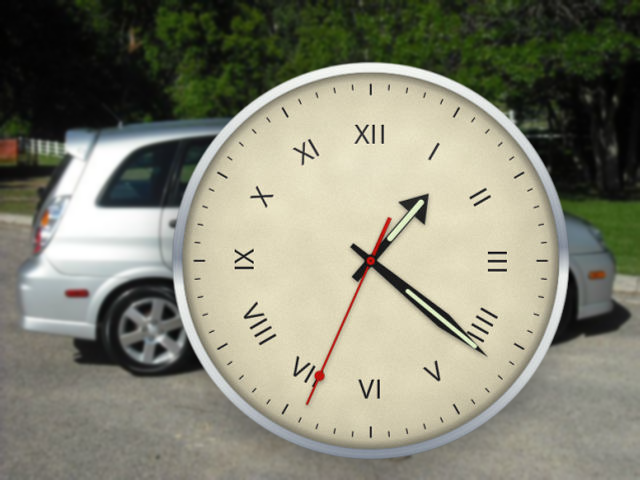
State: 1:21:34
